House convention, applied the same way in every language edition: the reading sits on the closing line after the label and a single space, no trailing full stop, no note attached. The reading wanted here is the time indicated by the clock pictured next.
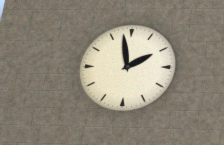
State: 1:58
